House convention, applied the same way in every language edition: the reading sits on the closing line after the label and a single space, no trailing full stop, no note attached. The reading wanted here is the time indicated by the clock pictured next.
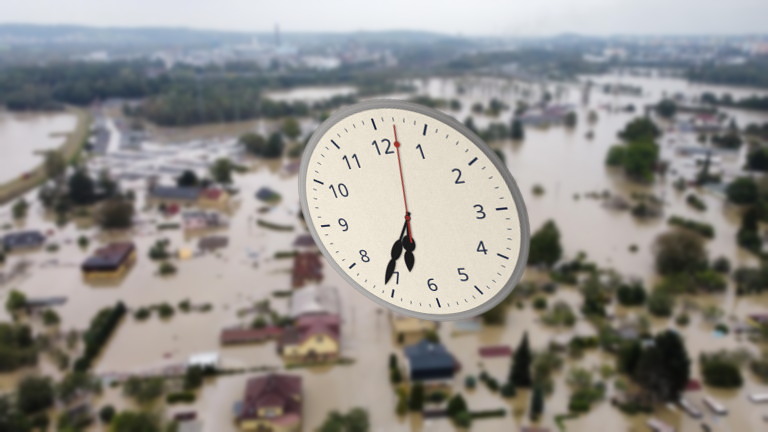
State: 6:36:02
